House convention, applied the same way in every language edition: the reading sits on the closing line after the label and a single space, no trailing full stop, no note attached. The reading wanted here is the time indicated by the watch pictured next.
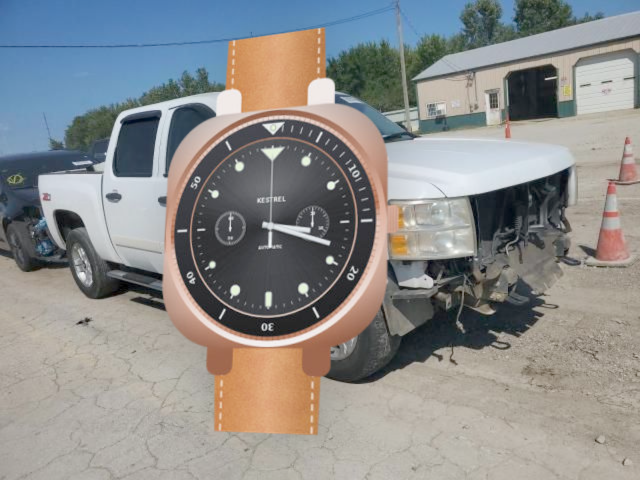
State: 3:18
